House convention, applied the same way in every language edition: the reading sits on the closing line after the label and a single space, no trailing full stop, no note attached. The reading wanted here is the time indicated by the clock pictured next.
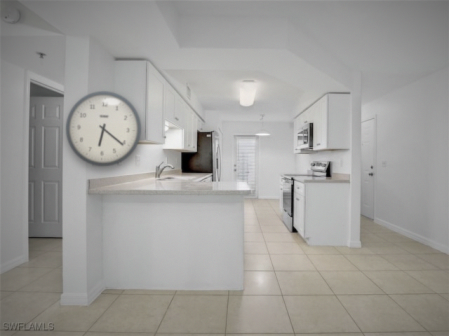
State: 6:21
